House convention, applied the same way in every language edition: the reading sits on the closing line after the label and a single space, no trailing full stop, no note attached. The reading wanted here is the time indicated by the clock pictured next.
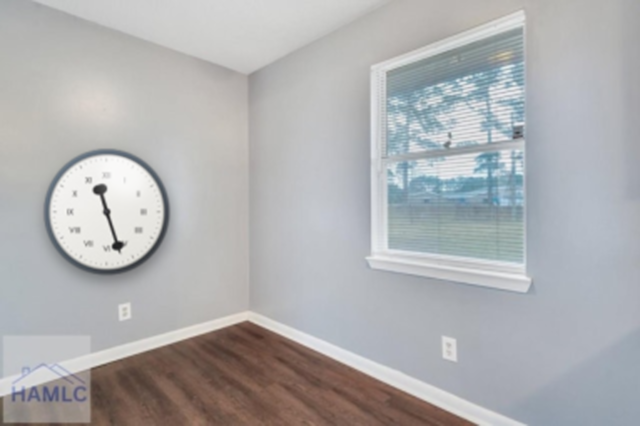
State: 11:27
